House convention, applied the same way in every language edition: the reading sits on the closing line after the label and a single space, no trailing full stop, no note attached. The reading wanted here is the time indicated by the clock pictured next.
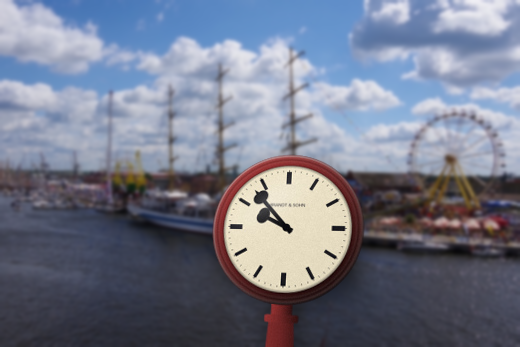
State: 9:53
